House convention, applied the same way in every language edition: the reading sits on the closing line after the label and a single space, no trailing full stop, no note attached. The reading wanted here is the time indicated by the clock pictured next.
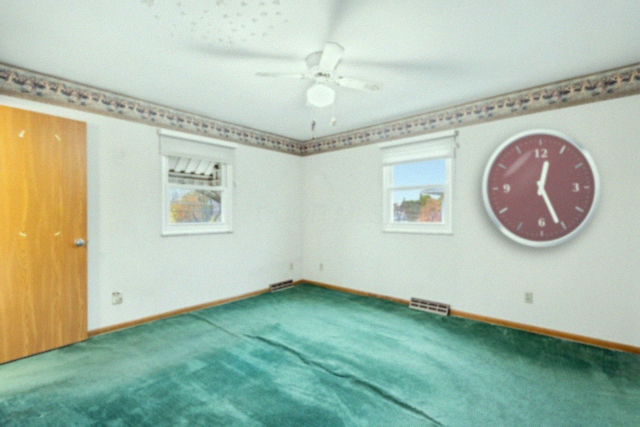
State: 12:26
